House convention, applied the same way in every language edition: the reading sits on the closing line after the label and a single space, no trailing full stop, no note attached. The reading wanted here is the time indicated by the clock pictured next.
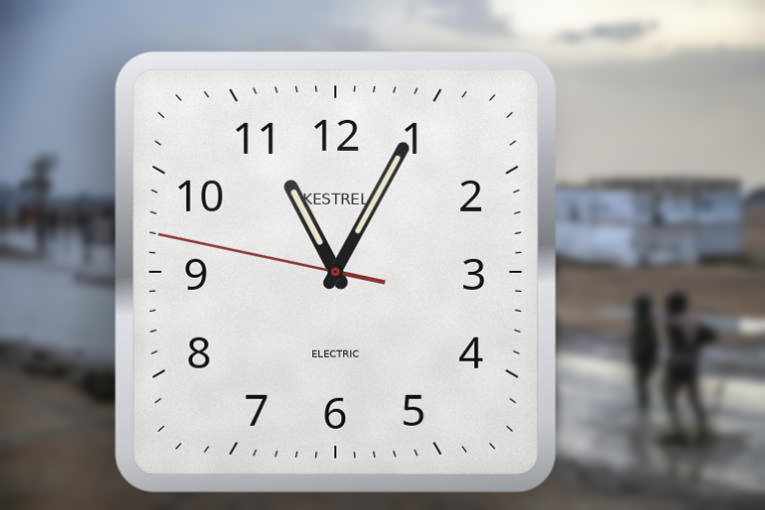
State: 11:04:47
